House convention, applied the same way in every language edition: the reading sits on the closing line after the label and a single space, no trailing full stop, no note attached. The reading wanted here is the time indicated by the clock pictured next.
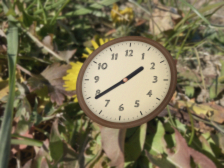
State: 1:39
